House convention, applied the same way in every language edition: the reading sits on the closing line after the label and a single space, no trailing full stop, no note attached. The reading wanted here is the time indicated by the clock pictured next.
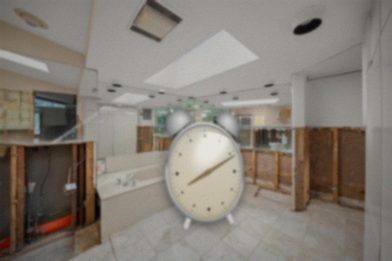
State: 8:11
